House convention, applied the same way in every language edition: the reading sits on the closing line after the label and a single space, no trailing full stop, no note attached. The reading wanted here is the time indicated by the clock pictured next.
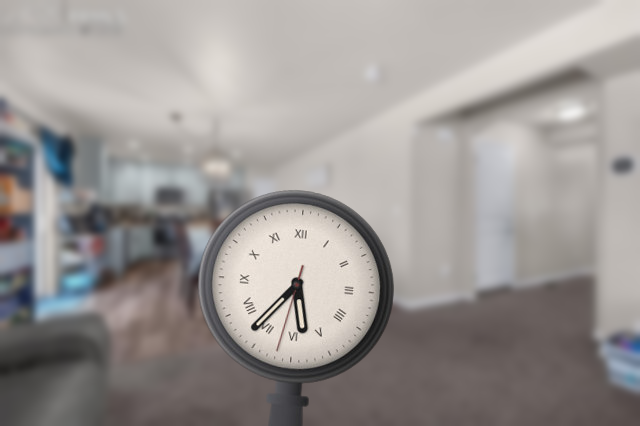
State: 5:36:32
